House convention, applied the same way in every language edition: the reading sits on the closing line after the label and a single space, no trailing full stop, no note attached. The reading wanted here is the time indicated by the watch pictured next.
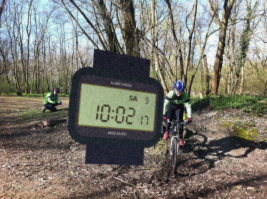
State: 10:02:17
